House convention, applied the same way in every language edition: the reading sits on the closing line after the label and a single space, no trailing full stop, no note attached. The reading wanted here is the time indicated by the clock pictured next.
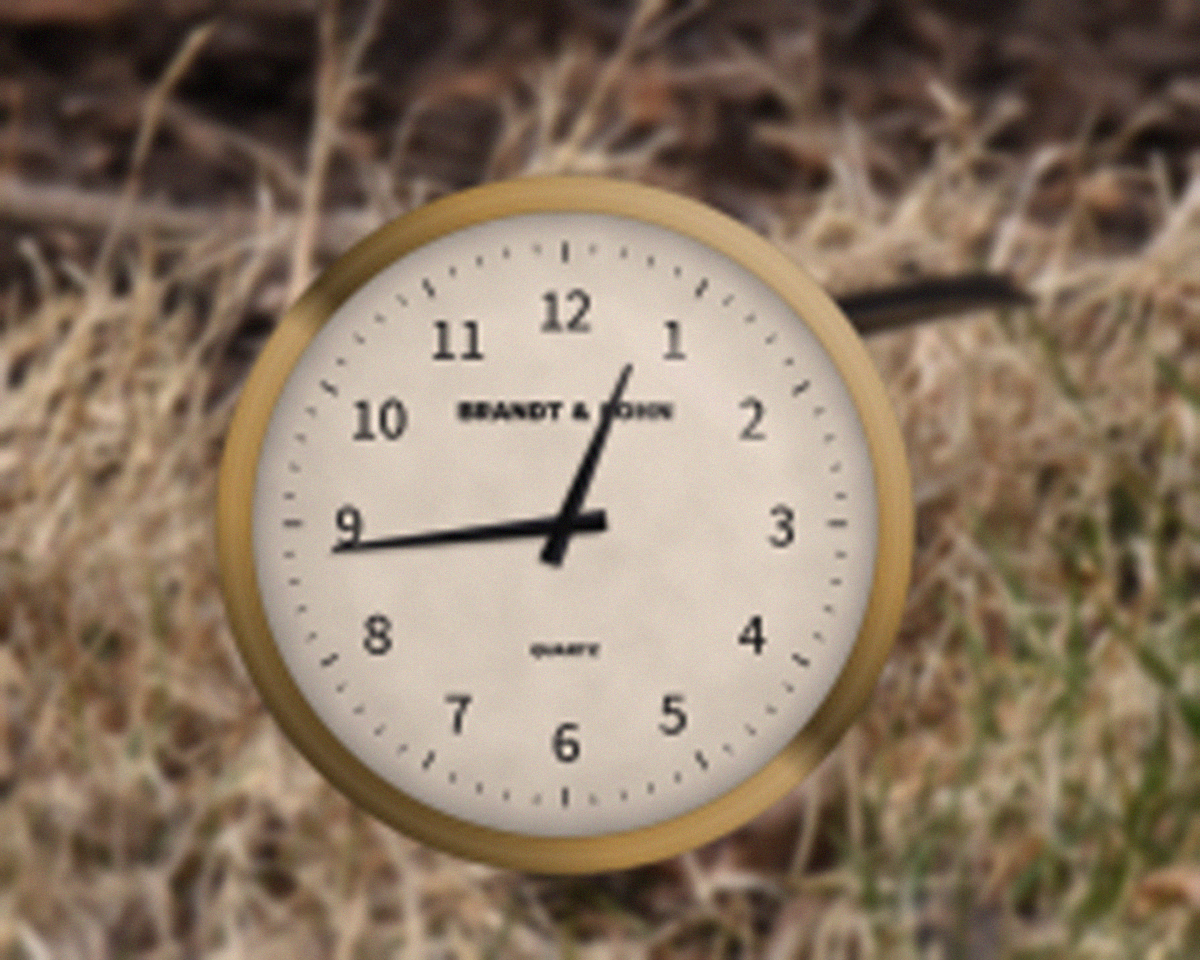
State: 12:44
